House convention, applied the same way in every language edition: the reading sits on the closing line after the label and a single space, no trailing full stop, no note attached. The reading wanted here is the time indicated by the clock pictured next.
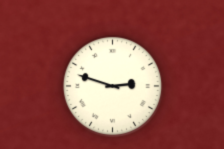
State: 2:48
